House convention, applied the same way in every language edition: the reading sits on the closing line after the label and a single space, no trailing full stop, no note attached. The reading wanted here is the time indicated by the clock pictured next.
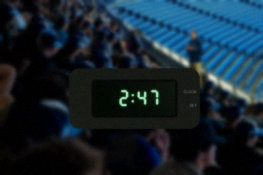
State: 2:47
